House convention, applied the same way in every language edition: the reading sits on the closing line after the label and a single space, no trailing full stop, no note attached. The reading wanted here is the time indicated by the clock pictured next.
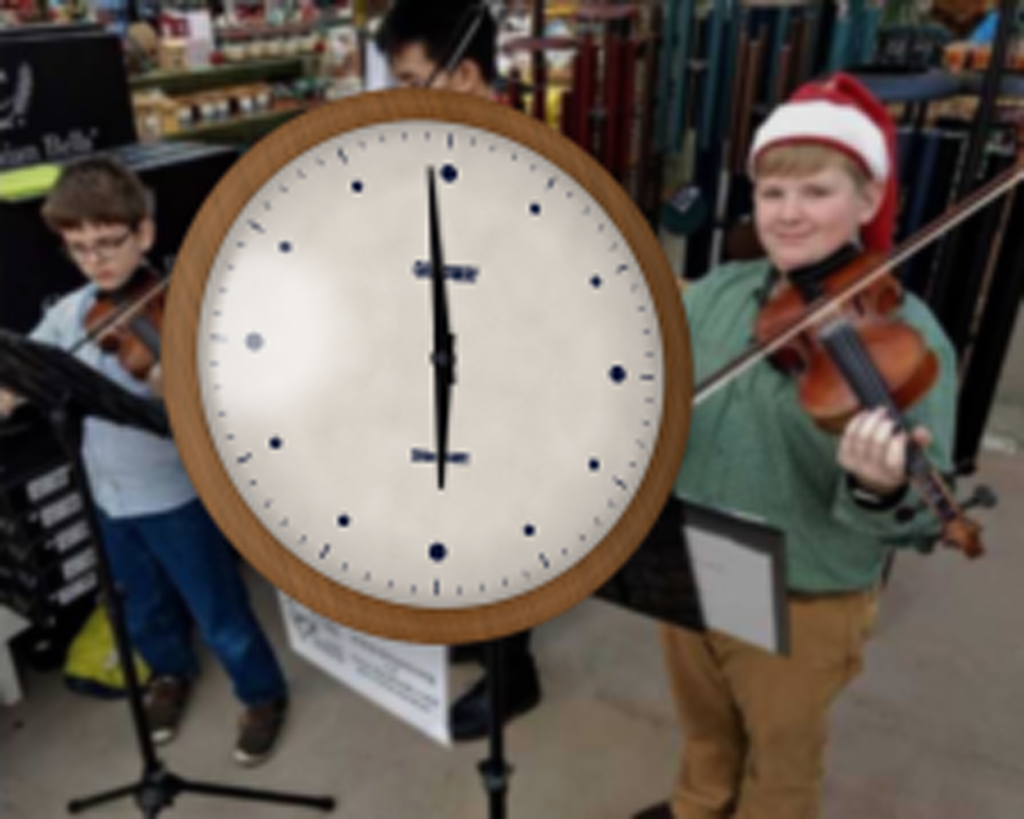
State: 5:59
